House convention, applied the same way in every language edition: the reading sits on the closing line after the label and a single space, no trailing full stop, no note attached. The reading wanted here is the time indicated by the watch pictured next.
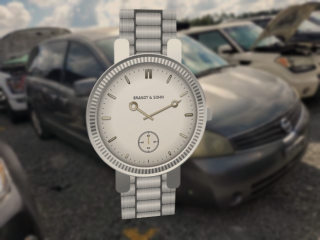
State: 10:11
